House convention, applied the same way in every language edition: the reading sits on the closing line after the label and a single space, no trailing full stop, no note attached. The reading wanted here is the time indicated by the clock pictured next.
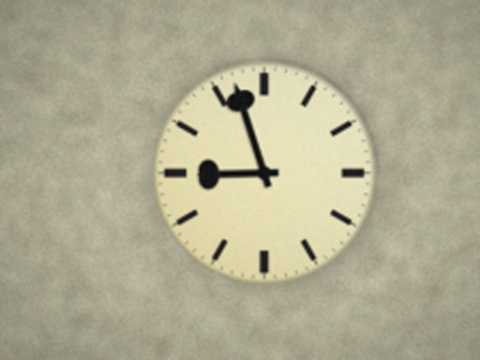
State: 8:57
